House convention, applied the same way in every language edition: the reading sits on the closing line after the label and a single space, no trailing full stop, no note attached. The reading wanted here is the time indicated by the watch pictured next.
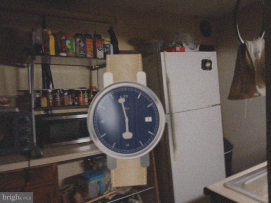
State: 5:58
